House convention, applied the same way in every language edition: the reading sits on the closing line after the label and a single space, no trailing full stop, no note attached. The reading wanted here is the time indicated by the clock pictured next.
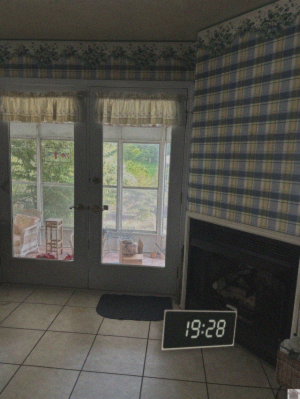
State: 19:28
